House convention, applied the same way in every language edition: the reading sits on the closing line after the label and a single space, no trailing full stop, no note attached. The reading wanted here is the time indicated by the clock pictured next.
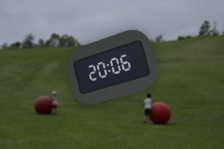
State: 20:06
